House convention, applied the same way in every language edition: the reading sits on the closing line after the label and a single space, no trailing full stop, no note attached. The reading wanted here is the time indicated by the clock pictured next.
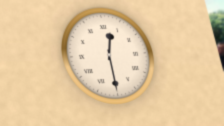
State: 12:30
